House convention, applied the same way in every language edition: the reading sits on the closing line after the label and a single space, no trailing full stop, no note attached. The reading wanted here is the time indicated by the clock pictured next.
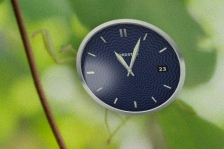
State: 11:04
